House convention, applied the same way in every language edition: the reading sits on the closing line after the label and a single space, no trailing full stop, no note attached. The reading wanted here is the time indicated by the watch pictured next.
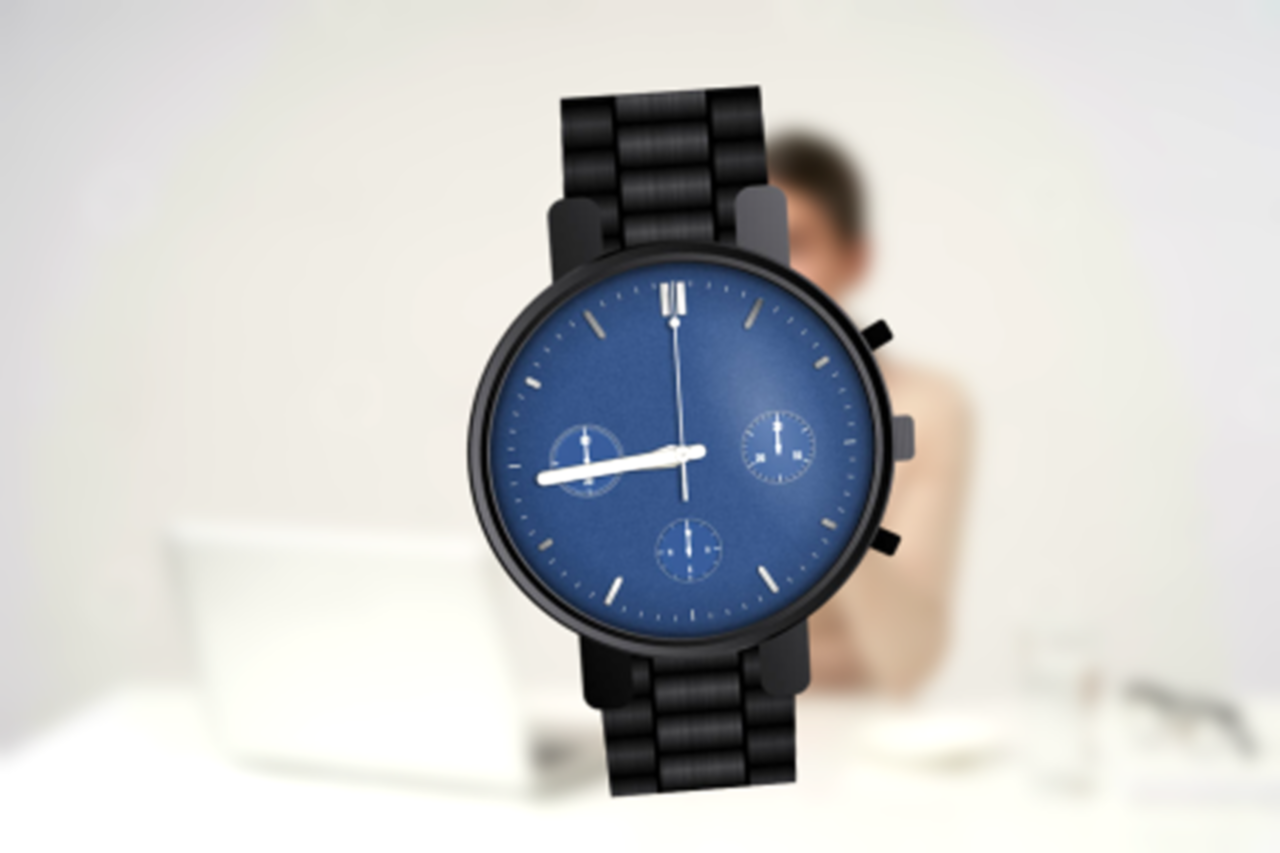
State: 8:44
